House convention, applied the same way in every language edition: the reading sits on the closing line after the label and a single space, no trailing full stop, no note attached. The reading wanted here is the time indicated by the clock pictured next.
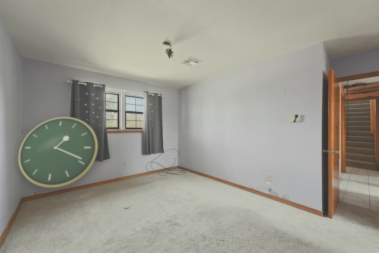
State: 1:19
